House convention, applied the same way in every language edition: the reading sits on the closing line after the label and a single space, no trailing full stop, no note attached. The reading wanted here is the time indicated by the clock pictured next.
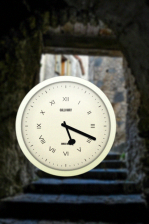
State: 5:19
